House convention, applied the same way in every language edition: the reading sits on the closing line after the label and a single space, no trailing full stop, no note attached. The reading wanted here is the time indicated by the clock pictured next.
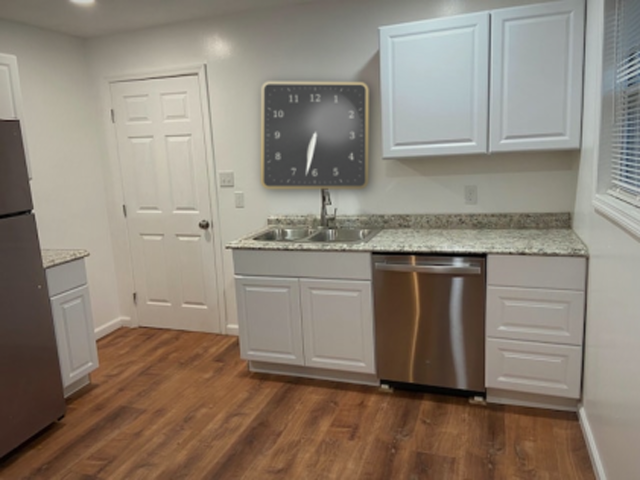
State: 6:32
